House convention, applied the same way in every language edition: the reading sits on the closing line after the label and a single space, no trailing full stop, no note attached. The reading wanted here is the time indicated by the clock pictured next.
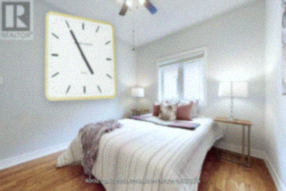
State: 4:55
